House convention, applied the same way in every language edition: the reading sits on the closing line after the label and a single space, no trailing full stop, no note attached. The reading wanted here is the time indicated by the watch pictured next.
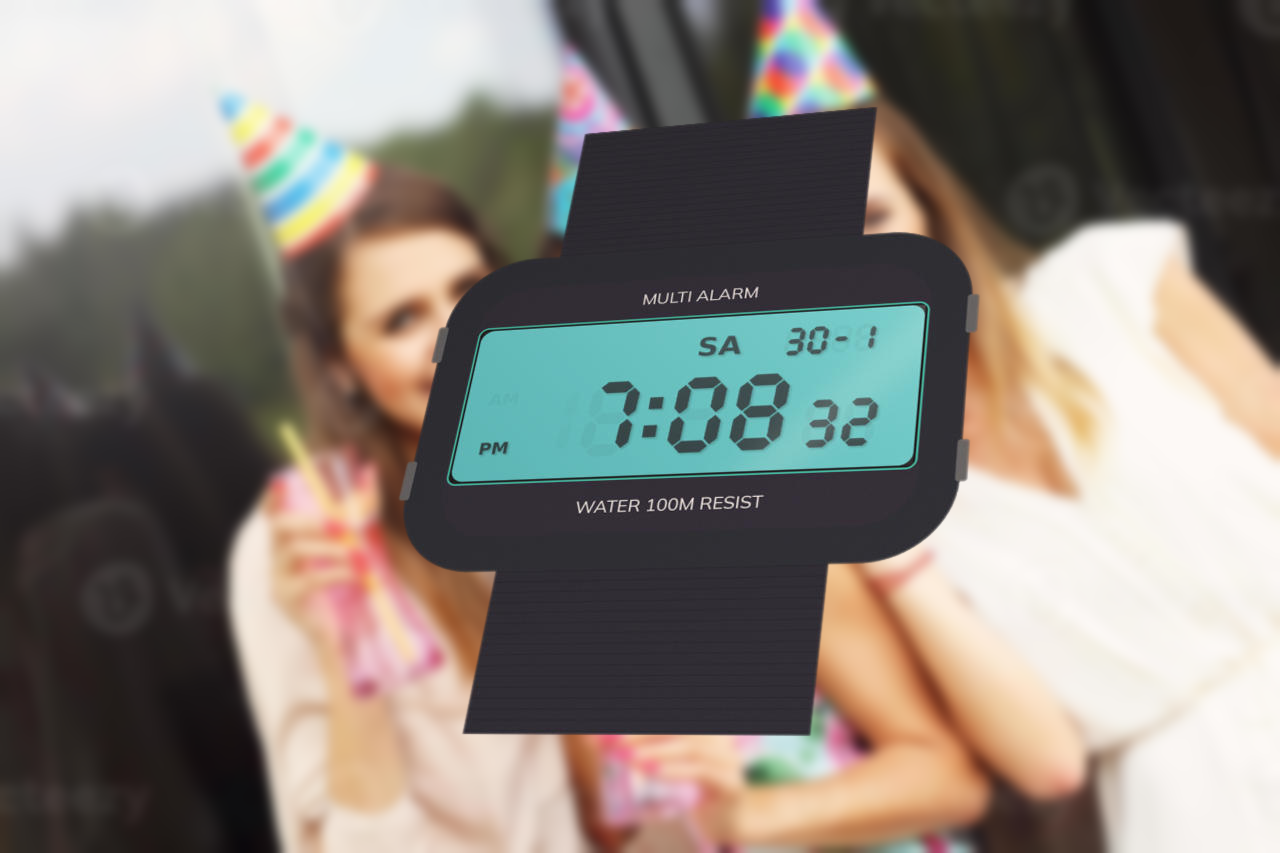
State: 7:08:32
